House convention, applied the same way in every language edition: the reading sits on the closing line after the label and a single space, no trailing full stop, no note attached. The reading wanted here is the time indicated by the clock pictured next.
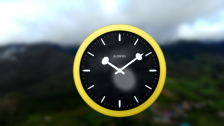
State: 10:09
